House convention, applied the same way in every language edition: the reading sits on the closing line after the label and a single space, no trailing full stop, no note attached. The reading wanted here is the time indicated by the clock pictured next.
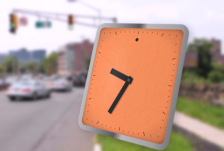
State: 9:34
